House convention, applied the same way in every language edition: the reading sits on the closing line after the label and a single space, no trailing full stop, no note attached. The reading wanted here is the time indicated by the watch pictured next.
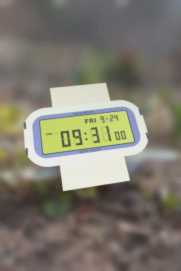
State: 9:31:00
